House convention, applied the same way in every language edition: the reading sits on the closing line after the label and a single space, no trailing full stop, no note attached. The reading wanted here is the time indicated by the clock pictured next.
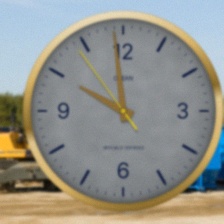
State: 9:58:54
